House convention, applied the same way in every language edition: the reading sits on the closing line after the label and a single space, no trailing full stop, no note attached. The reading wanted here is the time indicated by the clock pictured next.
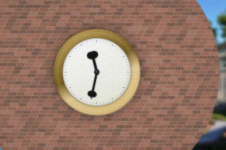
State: 11:32
